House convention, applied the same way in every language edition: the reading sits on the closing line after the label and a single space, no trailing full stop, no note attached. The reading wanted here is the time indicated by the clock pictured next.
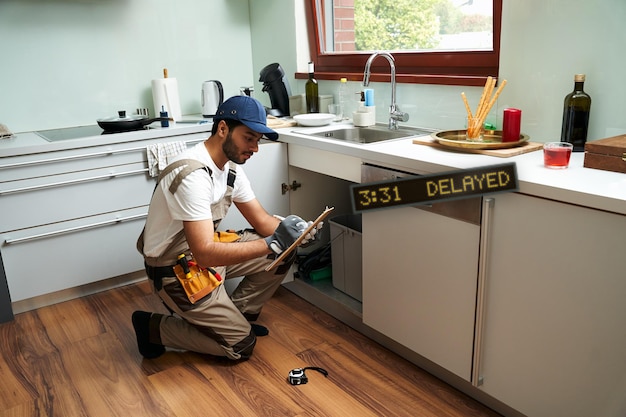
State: 3:31
